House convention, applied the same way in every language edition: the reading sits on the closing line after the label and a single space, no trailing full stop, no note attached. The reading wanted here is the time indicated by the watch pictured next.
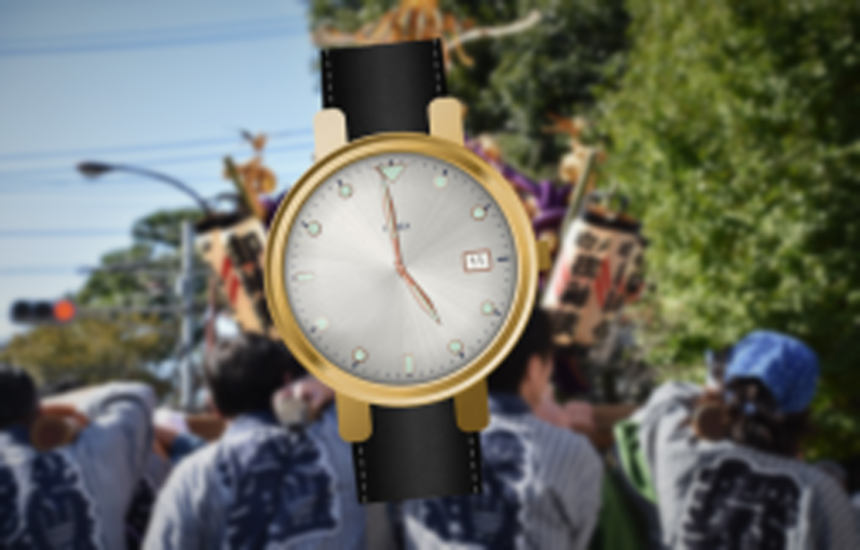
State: 4:59
